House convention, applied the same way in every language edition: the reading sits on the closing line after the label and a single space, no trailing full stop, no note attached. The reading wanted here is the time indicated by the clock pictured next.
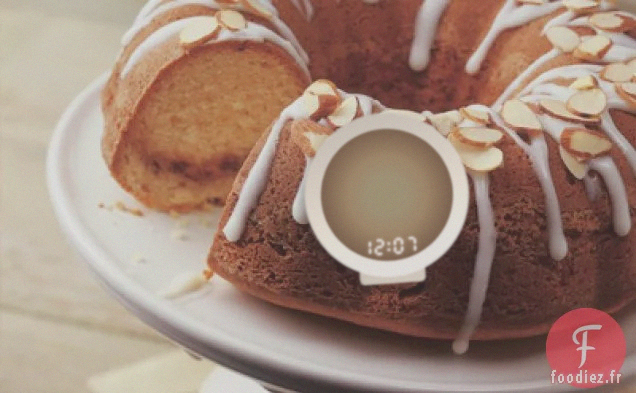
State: 12:07
